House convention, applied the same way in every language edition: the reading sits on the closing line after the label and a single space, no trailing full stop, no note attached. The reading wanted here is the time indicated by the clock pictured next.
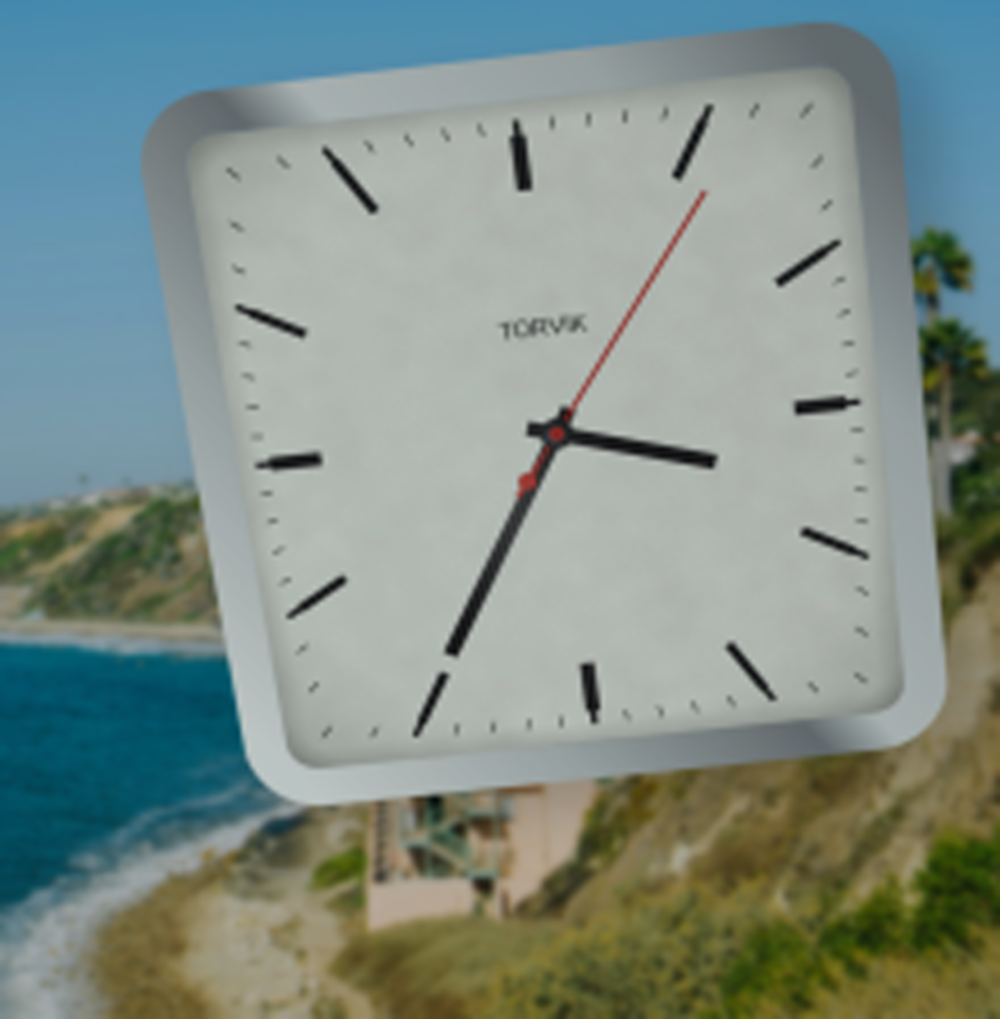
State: 3:35:06
